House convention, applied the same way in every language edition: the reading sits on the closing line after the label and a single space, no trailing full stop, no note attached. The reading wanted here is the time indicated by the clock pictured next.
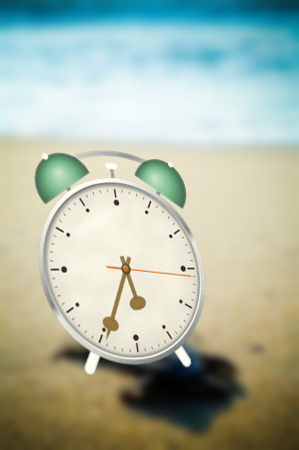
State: 5:34:16
